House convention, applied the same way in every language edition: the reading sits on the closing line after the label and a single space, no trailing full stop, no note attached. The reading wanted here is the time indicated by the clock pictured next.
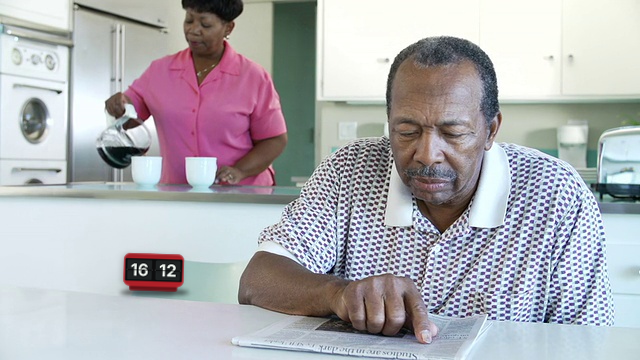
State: 16:12
